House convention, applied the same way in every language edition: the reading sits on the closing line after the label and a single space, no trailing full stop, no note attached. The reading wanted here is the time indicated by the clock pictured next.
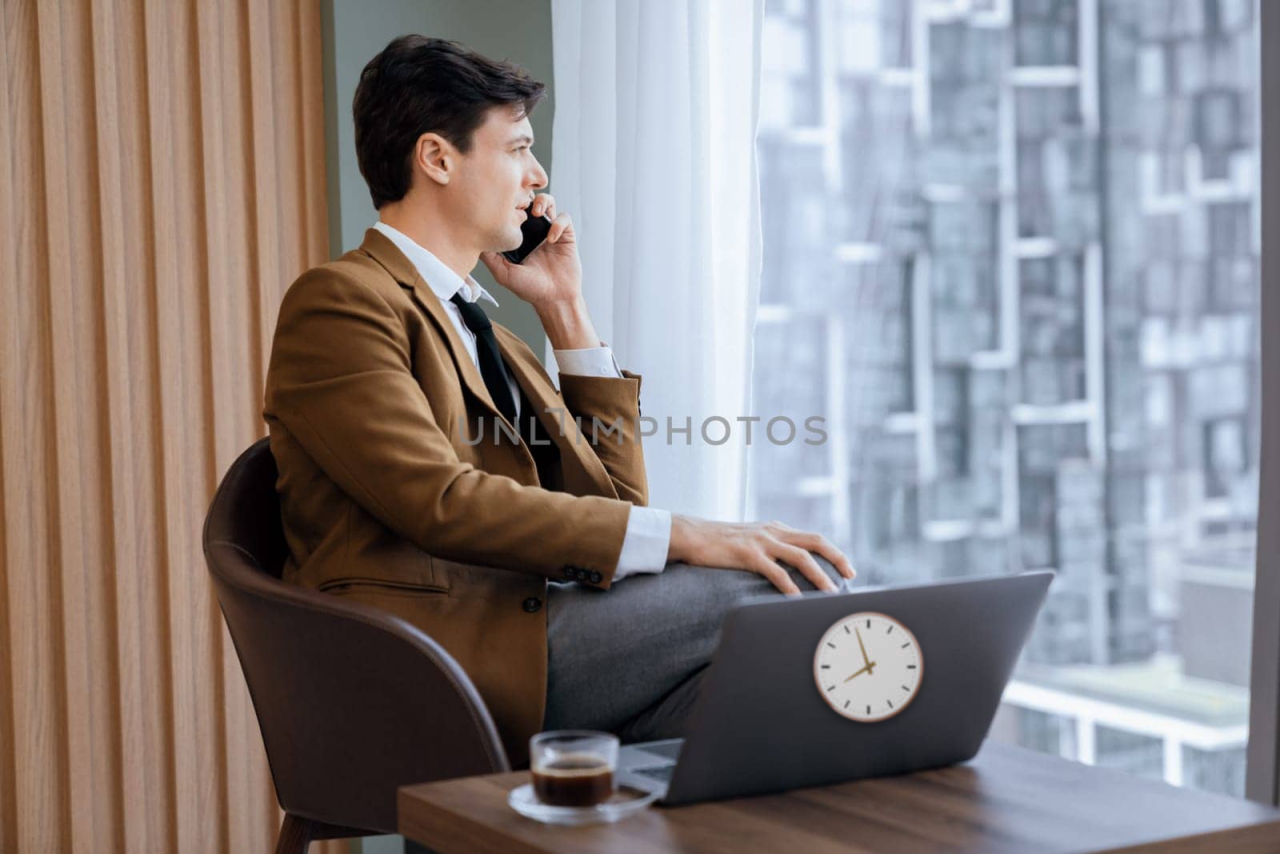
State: 7:57
